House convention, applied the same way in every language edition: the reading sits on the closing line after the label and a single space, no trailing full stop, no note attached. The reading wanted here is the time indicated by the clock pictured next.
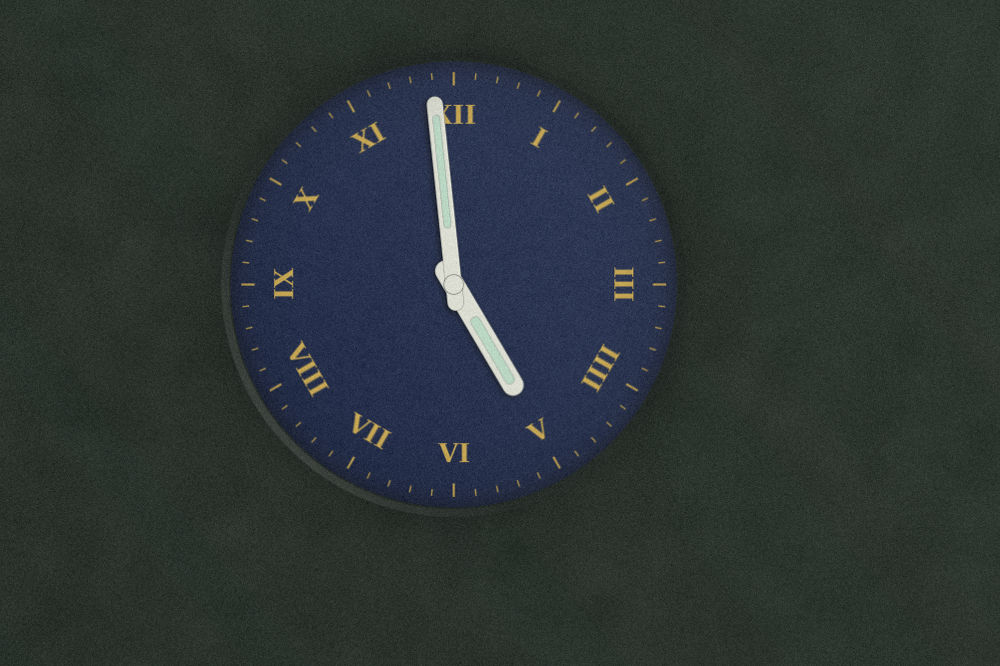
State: 4:59
